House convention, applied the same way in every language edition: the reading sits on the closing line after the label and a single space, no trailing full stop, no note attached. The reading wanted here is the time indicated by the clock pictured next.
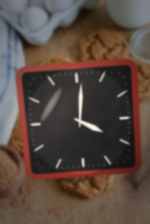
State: 4:01
